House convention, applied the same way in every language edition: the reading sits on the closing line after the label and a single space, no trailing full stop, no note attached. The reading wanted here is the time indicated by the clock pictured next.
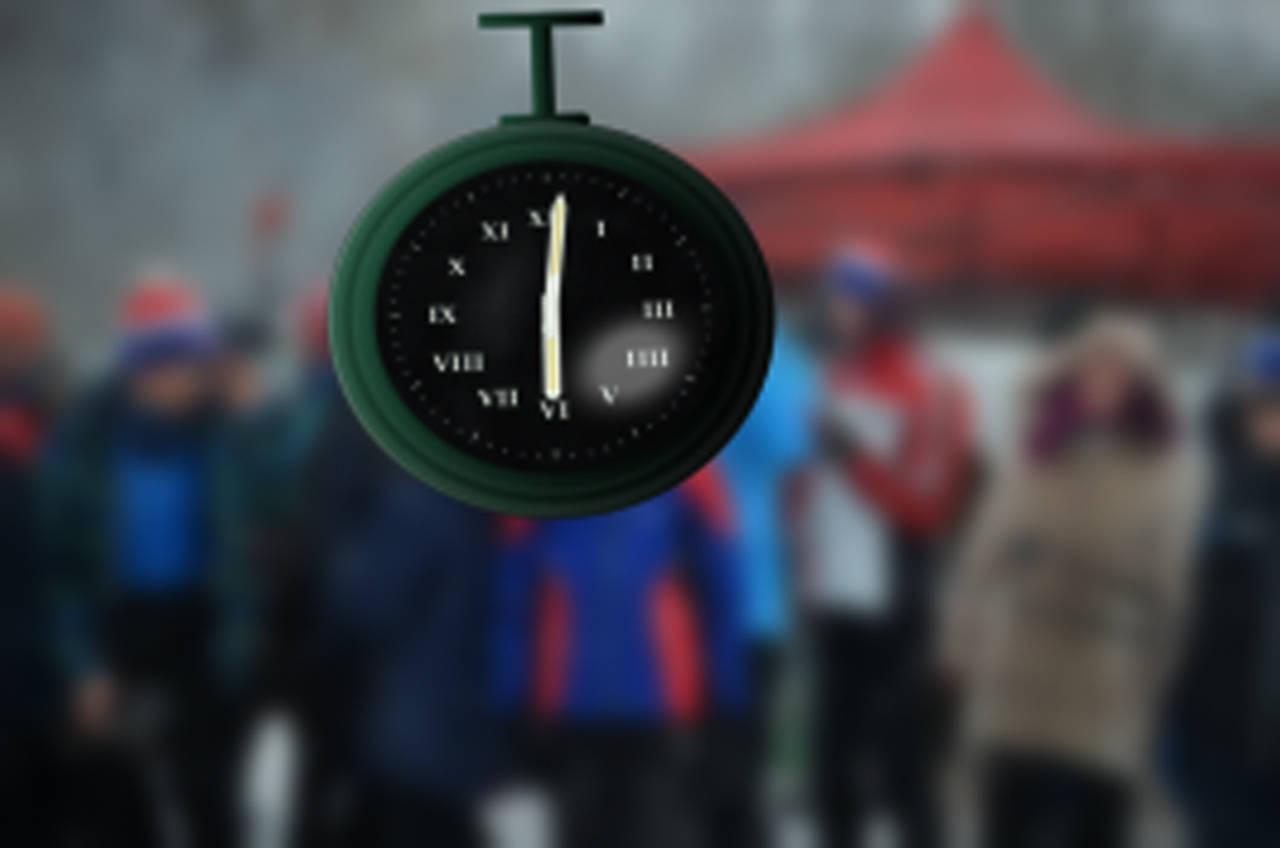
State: 6:01
